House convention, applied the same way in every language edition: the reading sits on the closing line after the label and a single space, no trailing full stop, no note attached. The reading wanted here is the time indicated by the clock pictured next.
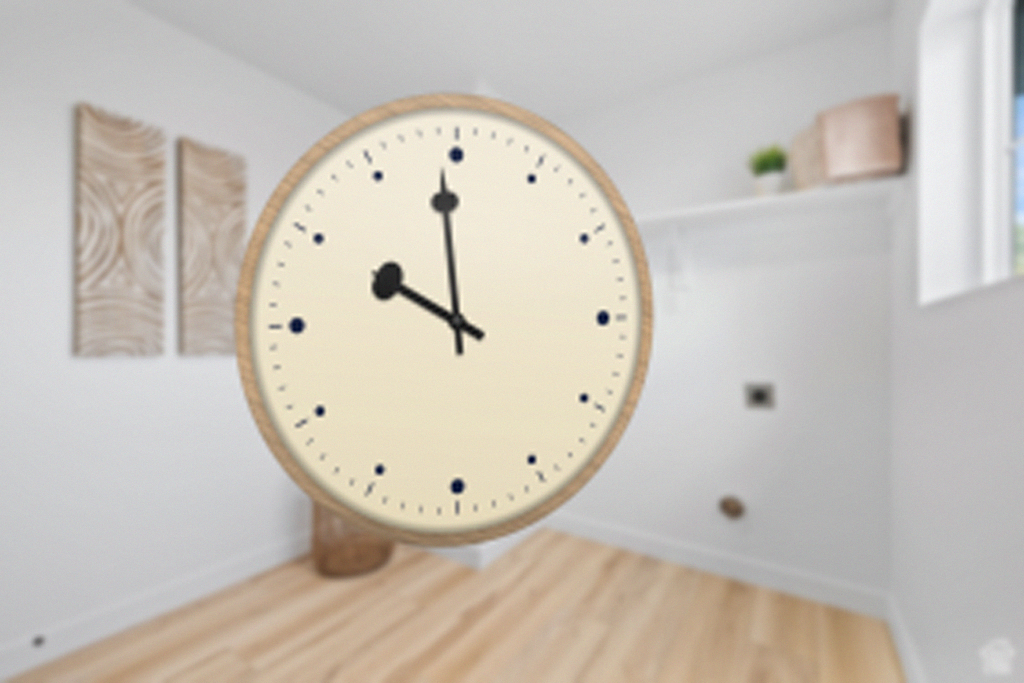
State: 9:59
